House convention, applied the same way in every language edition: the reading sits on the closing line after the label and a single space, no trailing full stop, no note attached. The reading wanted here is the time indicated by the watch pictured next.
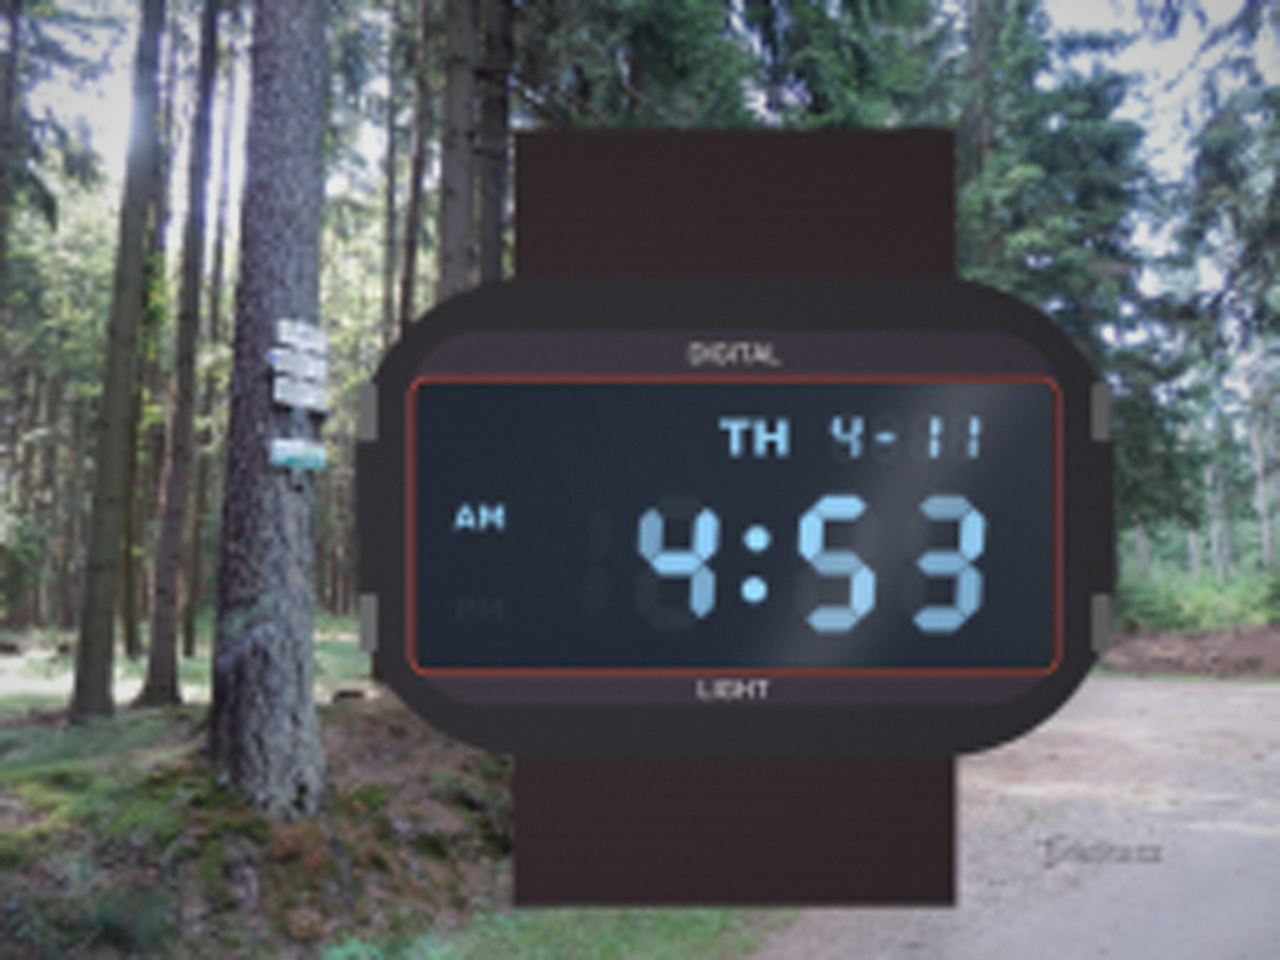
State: 4:53
